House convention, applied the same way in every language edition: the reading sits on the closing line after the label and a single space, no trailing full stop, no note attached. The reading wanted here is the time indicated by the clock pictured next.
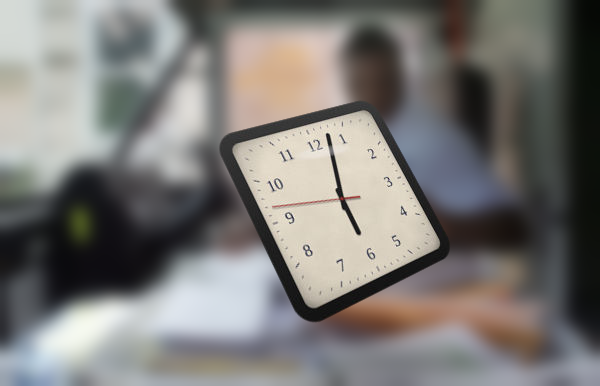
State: 6:02:47
